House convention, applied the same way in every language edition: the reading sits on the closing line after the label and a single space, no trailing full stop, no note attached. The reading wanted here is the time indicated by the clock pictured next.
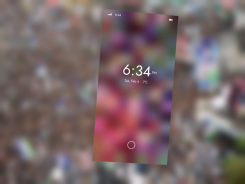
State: 6:34
